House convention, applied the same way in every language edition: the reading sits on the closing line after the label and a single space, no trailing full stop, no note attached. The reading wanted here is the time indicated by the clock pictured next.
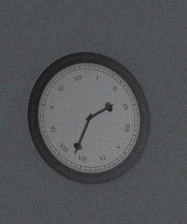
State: 2:37
